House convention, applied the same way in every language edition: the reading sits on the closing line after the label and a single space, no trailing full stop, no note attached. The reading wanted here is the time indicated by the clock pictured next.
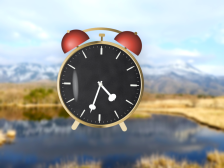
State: 4:33
